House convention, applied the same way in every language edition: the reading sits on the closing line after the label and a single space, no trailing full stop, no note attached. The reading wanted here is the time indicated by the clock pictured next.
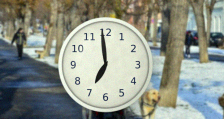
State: 6:59
